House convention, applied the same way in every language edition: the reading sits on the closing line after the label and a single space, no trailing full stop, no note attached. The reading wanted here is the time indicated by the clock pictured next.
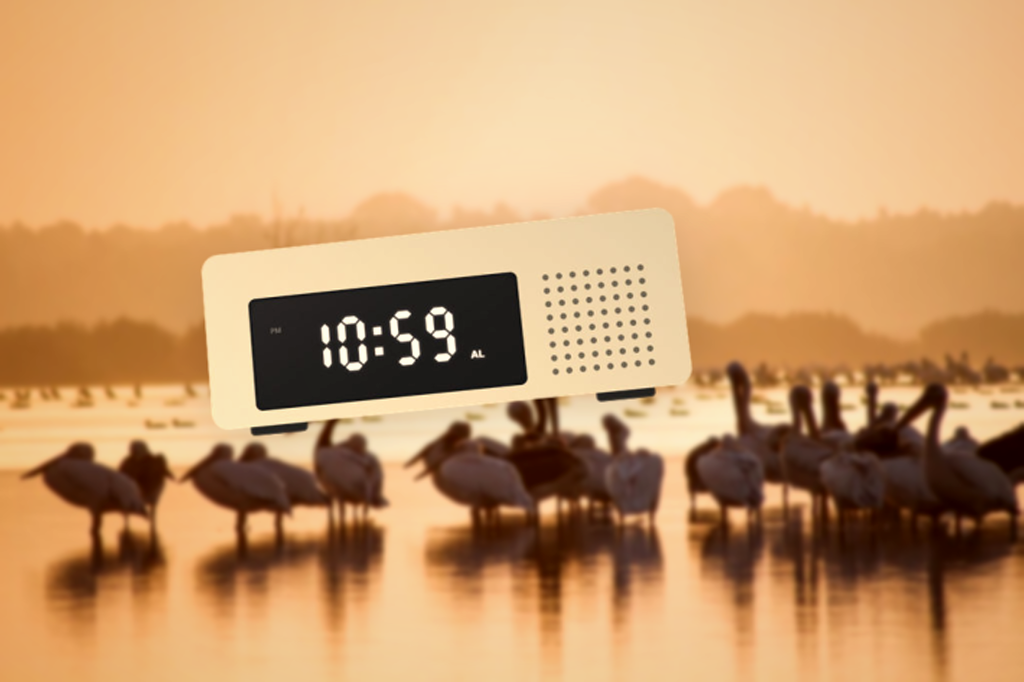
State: 10:59
